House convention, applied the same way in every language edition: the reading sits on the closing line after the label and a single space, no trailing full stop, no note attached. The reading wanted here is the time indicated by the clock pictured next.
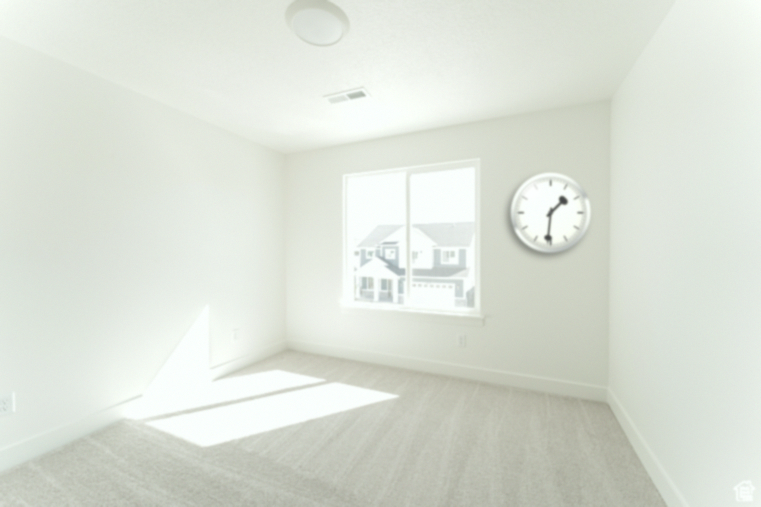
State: 1:31
